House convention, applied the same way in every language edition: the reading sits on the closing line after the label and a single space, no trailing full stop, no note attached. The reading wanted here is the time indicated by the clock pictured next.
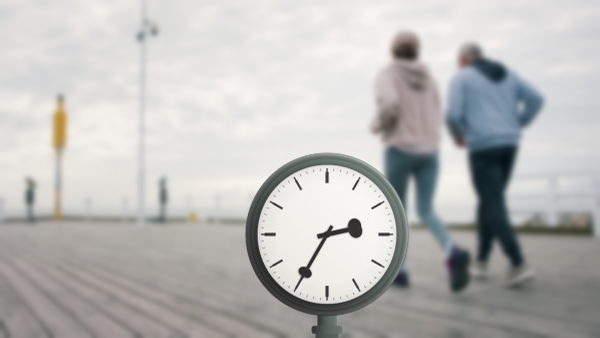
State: 2:35
